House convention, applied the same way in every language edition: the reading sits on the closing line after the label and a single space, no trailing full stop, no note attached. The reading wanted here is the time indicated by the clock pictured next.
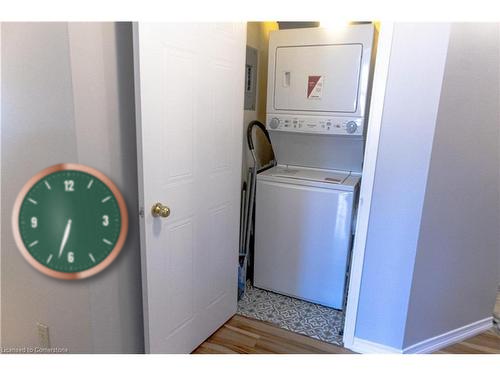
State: 6:33
